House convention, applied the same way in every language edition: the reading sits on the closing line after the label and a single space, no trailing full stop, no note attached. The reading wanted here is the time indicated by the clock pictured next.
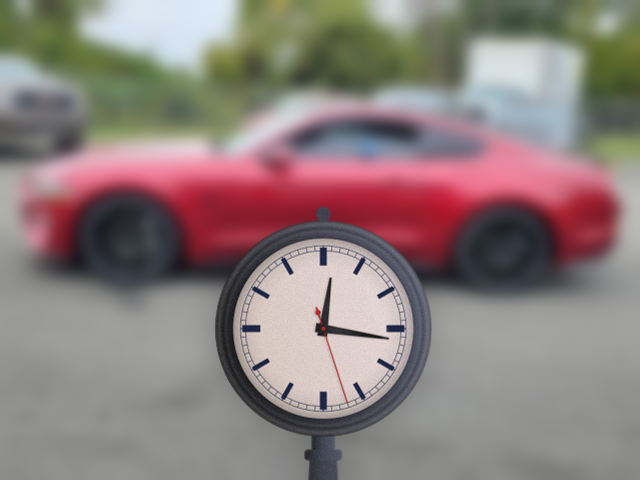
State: 12:16:27
